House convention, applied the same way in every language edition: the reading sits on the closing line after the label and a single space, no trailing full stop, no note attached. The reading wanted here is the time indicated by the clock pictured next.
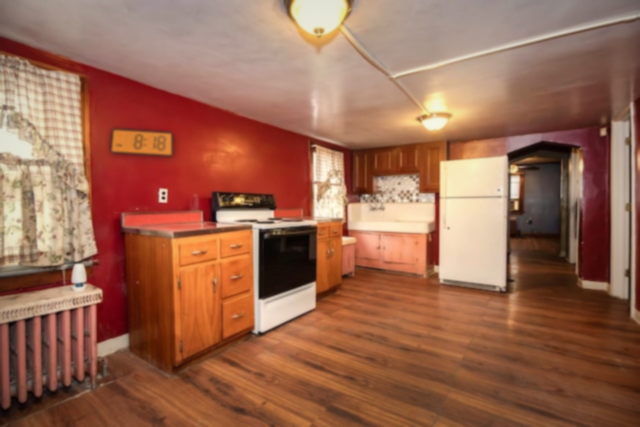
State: 8:18
